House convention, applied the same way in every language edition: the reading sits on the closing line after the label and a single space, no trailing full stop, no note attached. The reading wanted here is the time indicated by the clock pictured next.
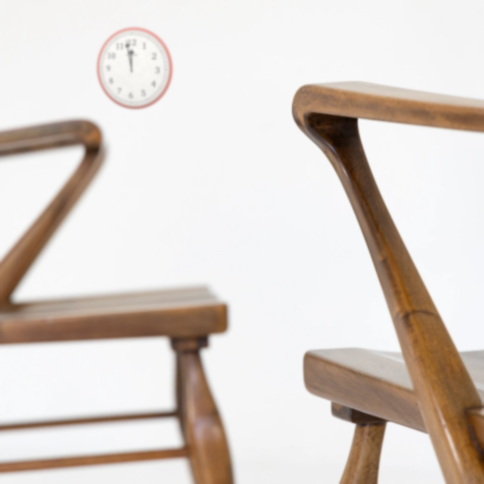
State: 11:58
